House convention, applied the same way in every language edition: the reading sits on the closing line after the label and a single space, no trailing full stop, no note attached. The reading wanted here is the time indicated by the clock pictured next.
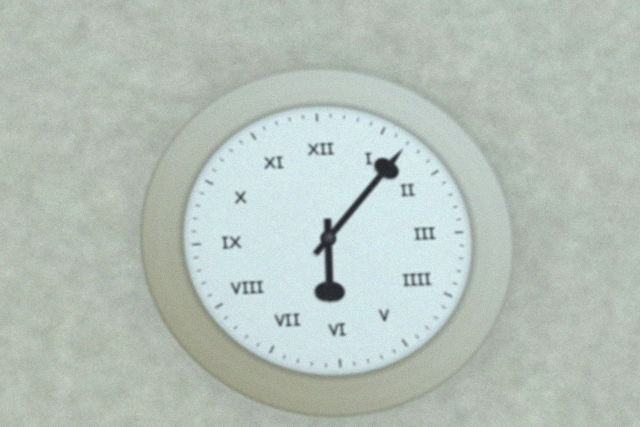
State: 6:07
